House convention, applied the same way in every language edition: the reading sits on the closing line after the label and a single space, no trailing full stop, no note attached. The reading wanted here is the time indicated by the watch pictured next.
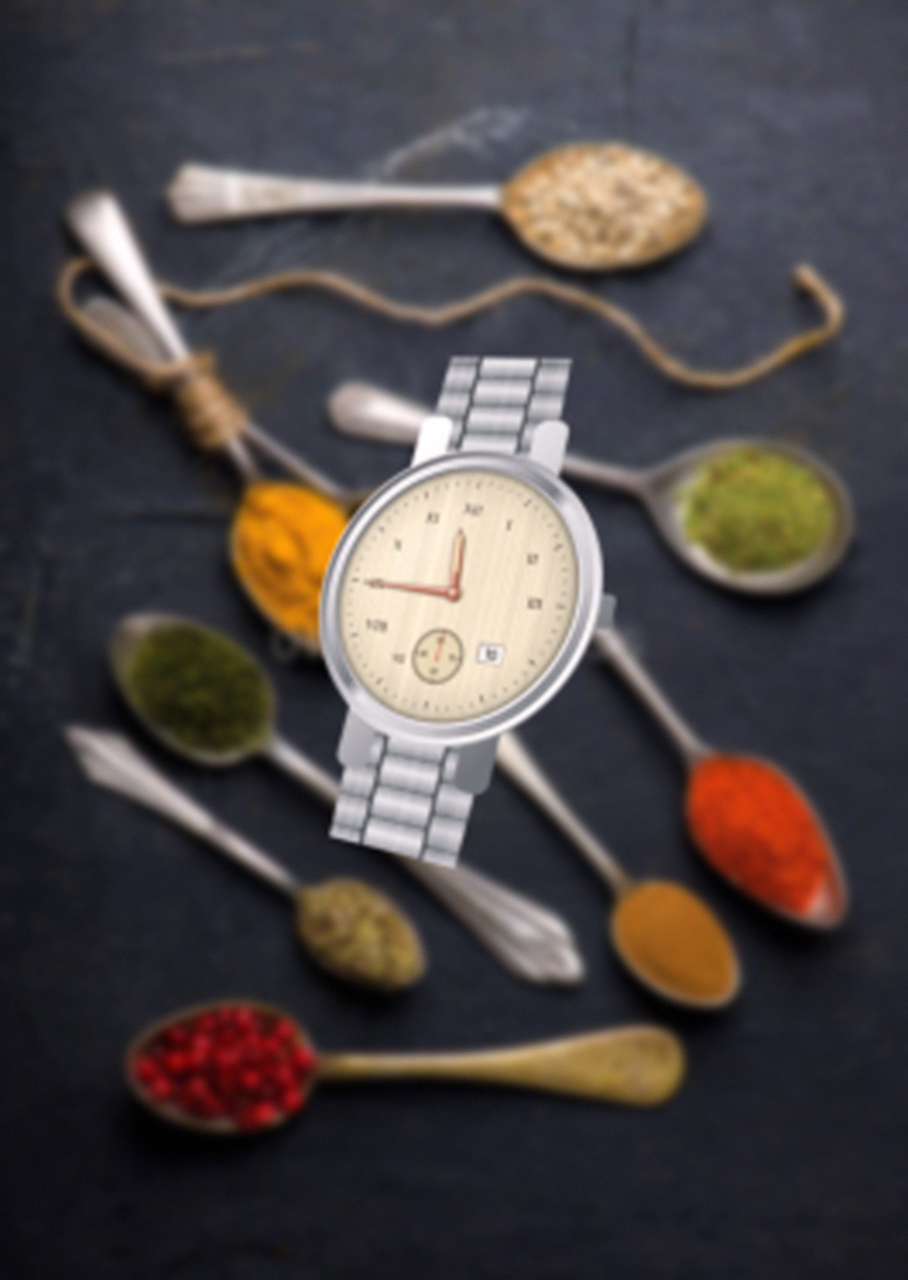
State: 11:45
